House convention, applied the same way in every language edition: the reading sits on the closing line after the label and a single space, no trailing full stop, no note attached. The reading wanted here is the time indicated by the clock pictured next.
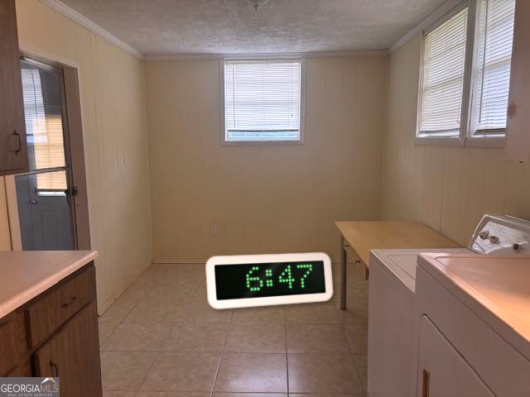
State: 6:47
